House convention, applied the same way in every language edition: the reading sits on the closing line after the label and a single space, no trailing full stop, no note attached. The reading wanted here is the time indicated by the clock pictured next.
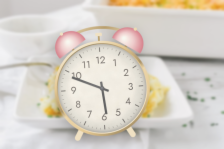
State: 5:49
